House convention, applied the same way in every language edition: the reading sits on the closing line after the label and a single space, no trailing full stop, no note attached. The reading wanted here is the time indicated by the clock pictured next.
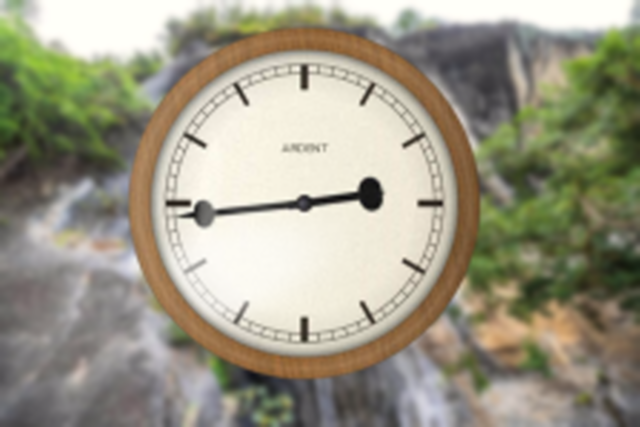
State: 2:44
